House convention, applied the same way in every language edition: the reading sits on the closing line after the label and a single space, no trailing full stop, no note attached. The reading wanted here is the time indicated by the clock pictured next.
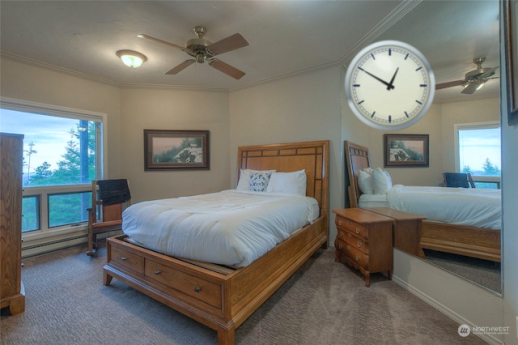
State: 12:50
